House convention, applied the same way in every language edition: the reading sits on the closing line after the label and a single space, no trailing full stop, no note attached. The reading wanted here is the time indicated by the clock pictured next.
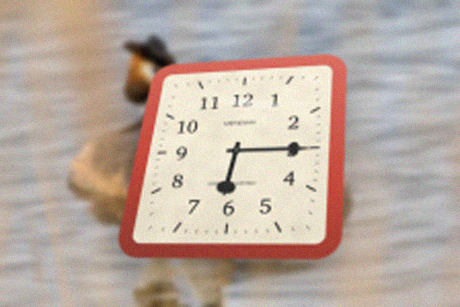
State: 6:15
